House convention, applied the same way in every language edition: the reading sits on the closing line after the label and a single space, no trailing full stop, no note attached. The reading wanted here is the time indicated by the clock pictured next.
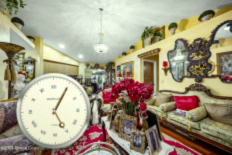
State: 5:05
